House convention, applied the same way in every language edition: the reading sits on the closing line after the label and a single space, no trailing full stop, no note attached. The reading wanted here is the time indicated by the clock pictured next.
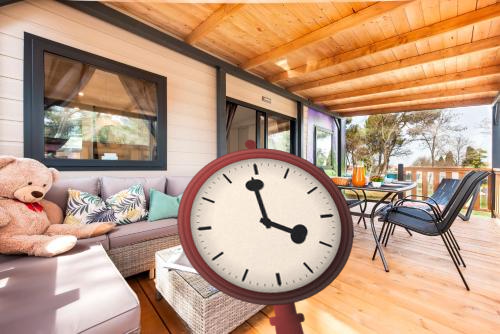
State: 3:59
